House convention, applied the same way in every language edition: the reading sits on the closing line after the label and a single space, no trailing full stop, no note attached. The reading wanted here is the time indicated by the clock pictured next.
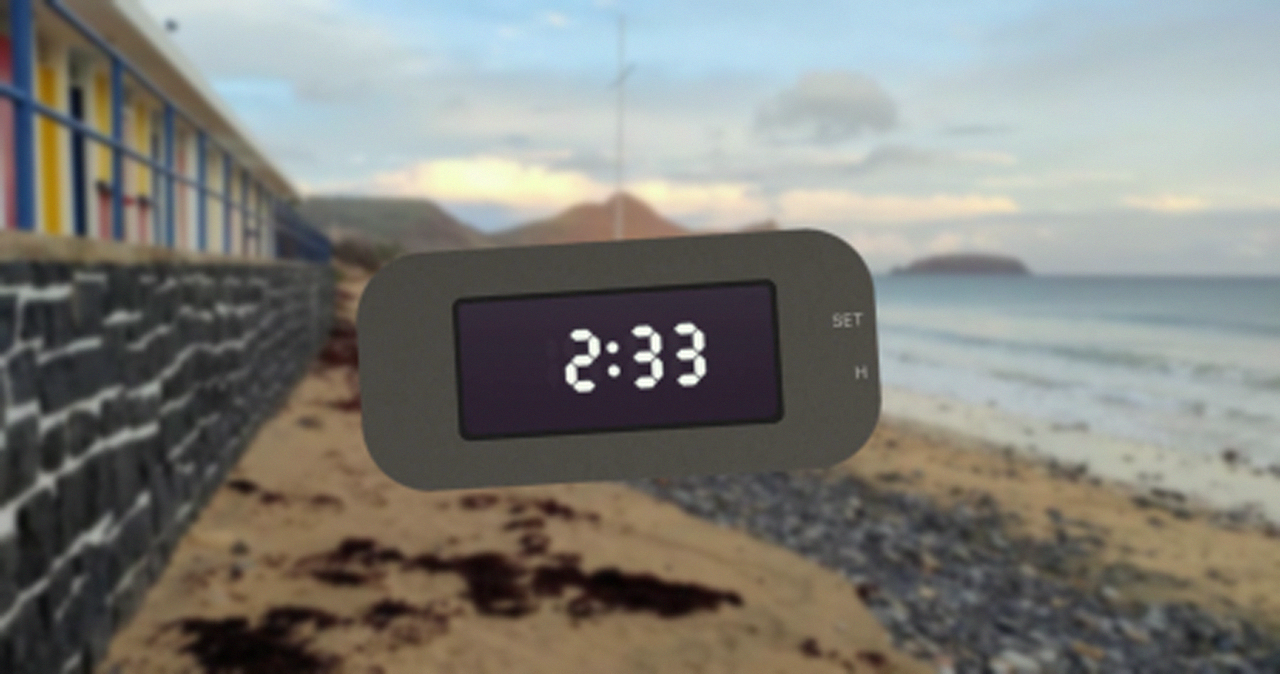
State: 2:33
